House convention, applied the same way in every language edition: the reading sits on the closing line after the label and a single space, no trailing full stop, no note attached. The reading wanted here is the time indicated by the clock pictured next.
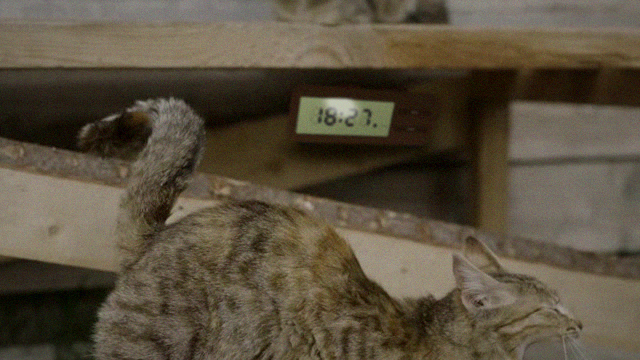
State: 18:27
